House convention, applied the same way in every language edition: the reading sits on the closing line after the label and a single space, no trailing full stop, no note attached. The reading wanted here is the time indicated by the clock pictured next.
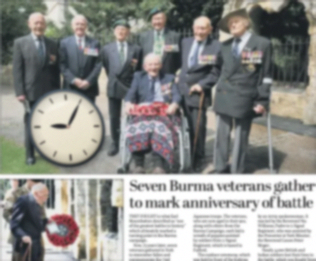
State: 9:05
